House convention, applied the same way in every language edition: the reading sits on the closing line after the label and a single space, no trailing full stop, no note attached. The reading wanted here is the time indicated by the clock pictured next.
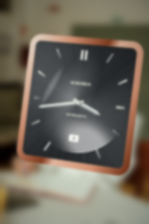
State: 3:43
